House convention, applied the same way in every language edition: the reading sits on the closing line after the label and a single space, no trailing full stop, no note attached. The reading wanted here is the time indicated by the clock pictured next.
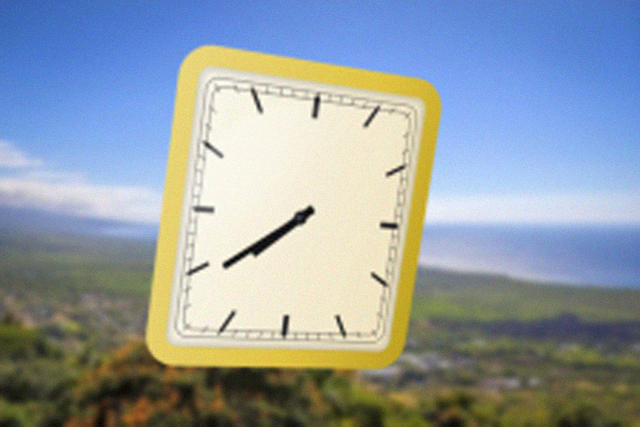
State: 7:39
